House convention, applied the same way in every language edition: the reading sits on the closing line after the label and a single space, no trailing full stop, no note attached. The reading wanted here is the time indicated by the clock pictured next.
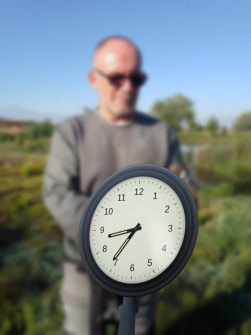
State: 8:36
